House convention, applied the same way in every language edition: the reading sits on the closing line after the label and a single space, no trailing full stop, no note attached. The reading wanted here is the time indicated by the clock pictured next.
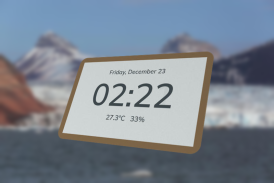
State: 2:22
